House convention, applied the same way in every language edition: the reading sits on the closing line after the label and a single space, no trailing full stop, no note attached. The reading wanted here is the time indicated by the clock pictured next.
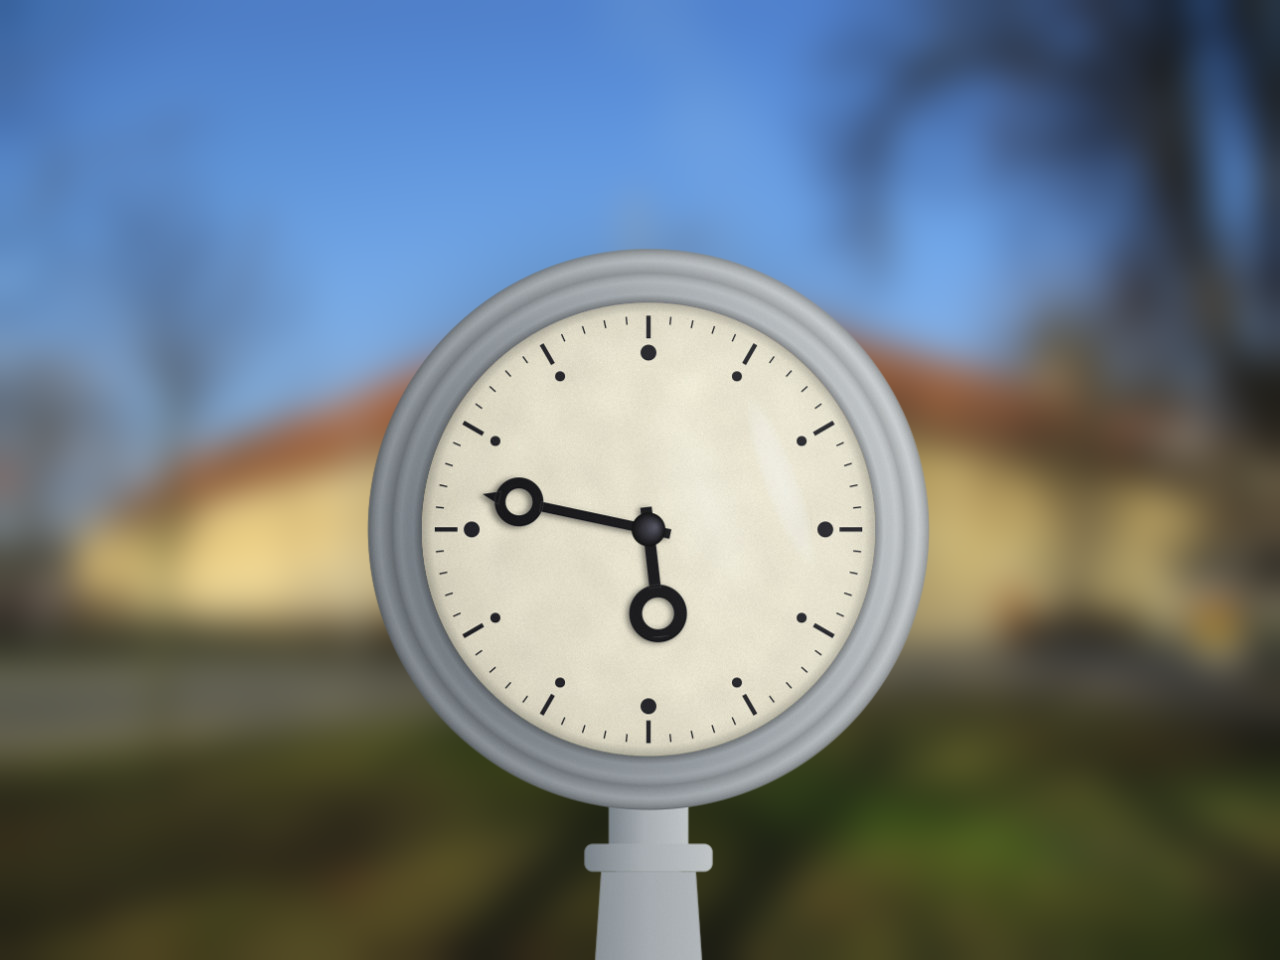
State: 5:47
